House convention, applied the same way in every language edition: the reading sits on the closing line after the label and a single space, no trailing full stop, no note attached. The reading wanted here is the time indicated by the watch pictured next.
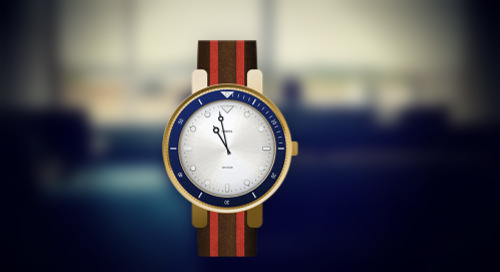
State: 10:58
